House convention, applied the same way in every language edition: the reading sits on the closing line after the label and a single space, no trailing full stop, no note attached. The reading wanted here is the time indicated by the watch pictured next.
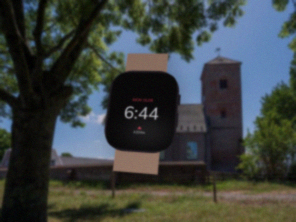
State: 6:44
